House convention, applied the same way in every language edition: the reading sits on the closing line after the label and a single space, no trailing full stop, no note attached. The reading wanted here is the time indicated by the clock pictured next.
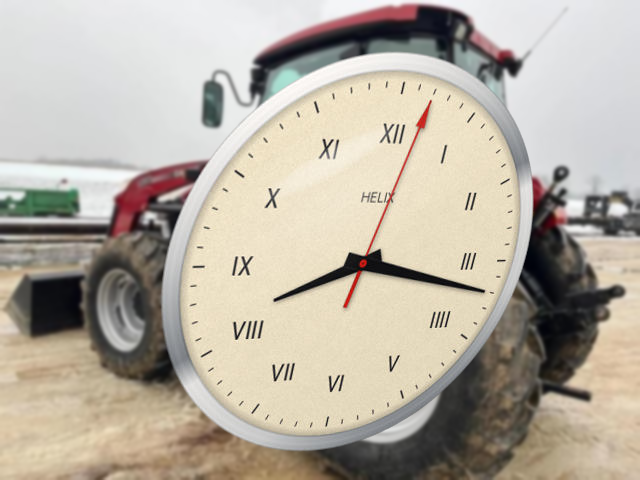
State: 8:17:02
